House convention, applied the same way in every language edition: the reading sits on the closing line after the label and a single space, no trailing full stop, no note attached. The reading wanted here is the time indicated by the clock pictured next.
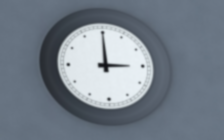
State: 3:00
